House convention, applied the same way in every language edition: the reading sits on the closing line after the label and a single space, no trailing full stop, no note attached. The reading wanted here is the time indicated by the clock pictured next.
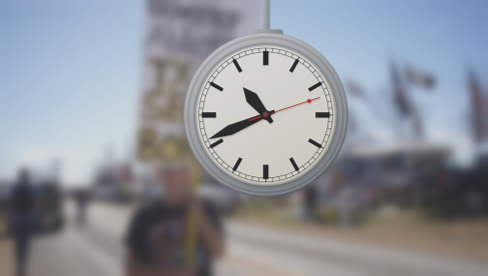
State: 10:41:12
